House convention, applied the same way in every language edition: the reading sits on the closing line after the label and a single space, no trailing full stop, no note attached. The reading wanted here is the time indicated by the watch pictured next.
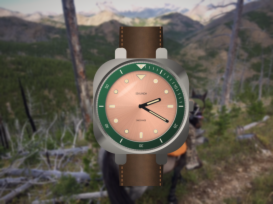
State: 2:20
